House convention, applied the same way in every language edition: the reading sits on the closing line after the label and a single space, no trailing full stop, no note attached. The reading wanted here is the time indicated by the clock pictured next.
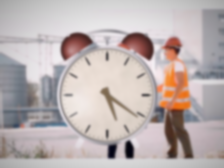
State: 5:21
